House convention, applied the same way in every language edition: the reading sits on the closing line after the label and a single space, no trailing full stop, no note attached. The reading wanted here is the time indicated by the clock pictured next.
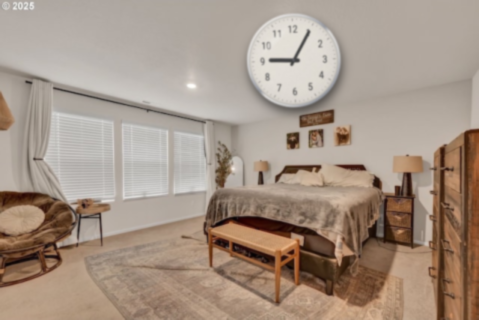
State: 9:05
